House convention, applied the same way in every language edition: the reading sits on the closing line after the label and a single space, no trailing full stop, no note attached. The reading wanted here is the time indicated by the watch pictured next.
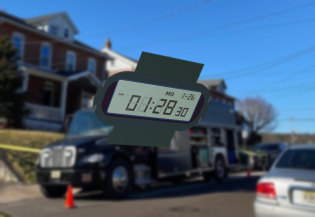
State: 1:28:30
